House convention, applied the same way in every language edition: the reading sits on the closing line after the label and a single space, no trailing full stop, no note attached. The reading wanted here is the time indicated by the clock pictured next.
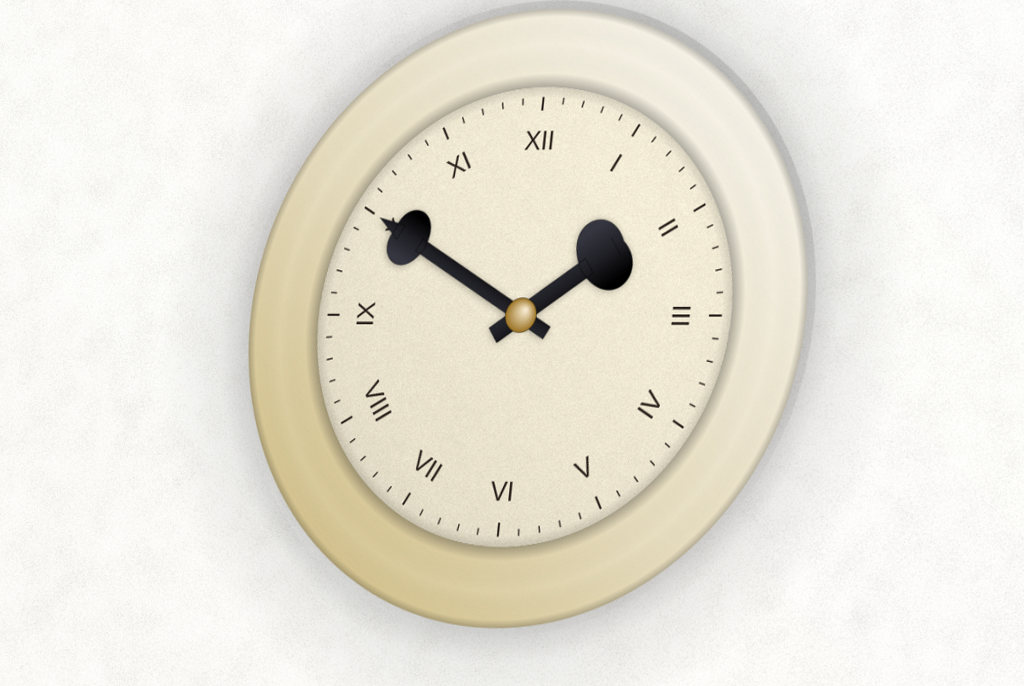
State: 1:50
